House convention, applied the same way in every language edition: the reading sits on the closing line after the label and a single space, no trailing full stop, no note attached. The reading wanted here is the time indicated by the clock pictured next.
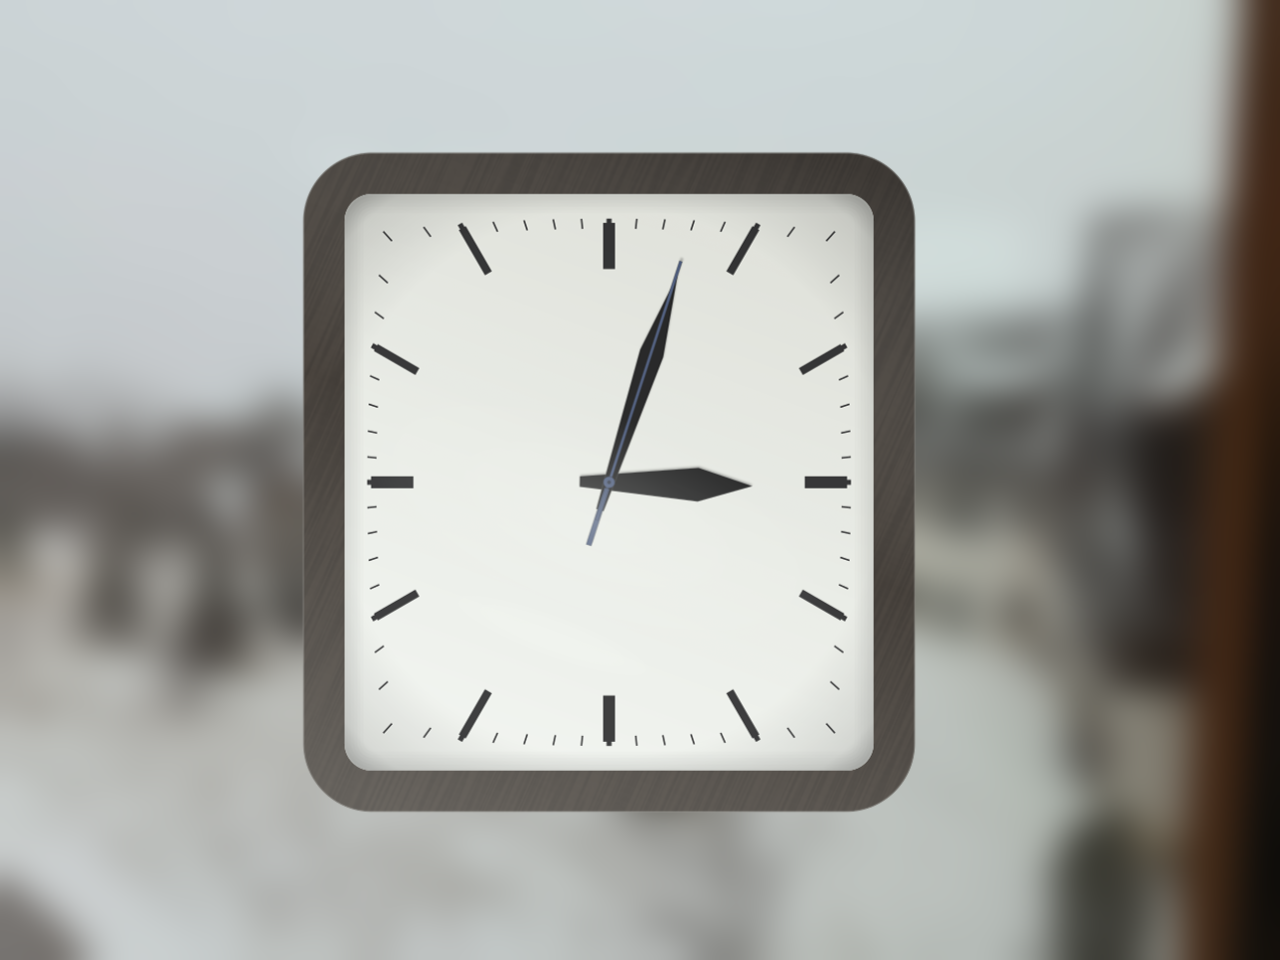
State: 3:03:03
